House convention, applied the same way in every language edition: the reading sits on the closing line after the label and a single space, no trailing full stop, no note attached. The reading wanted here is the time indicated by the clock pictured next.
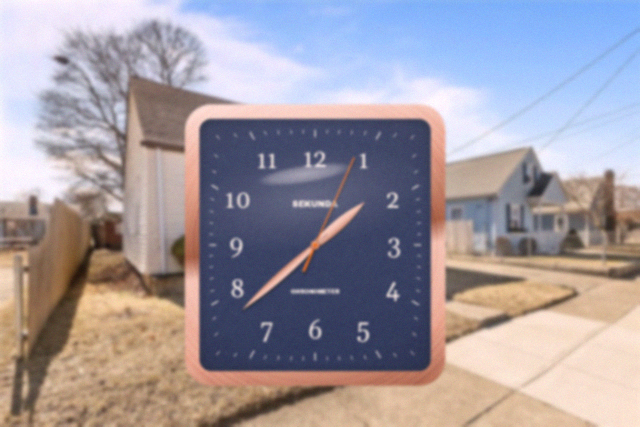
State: 1:38:04
